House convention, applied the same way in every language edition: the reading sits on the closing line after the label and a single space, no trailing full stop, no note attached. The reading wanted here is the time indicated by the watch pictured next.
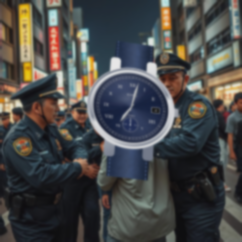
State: 7:02
